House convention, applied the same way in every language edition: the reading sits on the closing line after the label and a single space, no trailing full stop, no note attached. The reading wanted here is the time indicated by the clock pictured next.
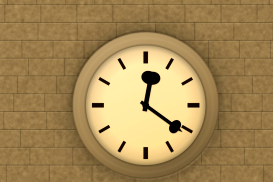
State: 12:21
